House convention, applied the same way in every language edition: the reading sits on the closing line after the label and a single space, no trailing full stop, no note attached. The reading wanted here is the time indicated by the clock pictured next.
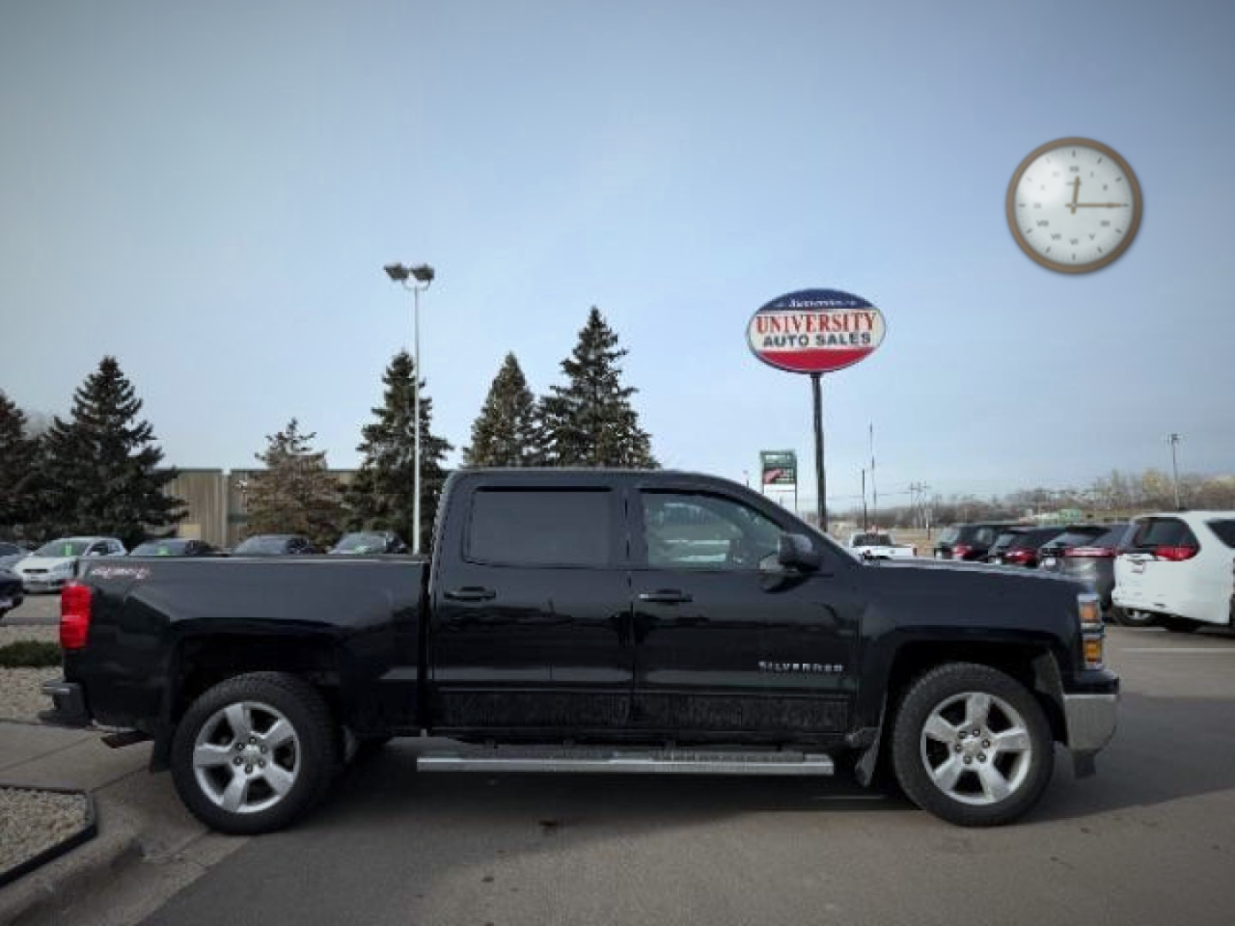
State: 12:15
